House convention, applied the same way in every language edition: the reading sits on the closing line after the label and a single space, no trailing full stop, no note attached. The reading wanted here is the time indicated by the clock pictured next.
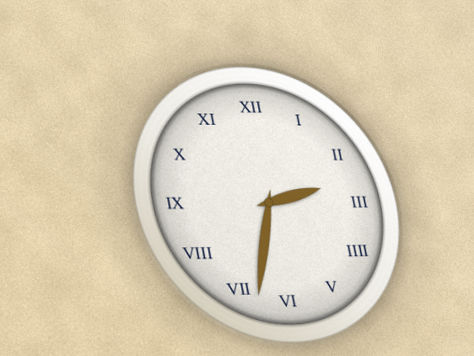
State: 2:33
